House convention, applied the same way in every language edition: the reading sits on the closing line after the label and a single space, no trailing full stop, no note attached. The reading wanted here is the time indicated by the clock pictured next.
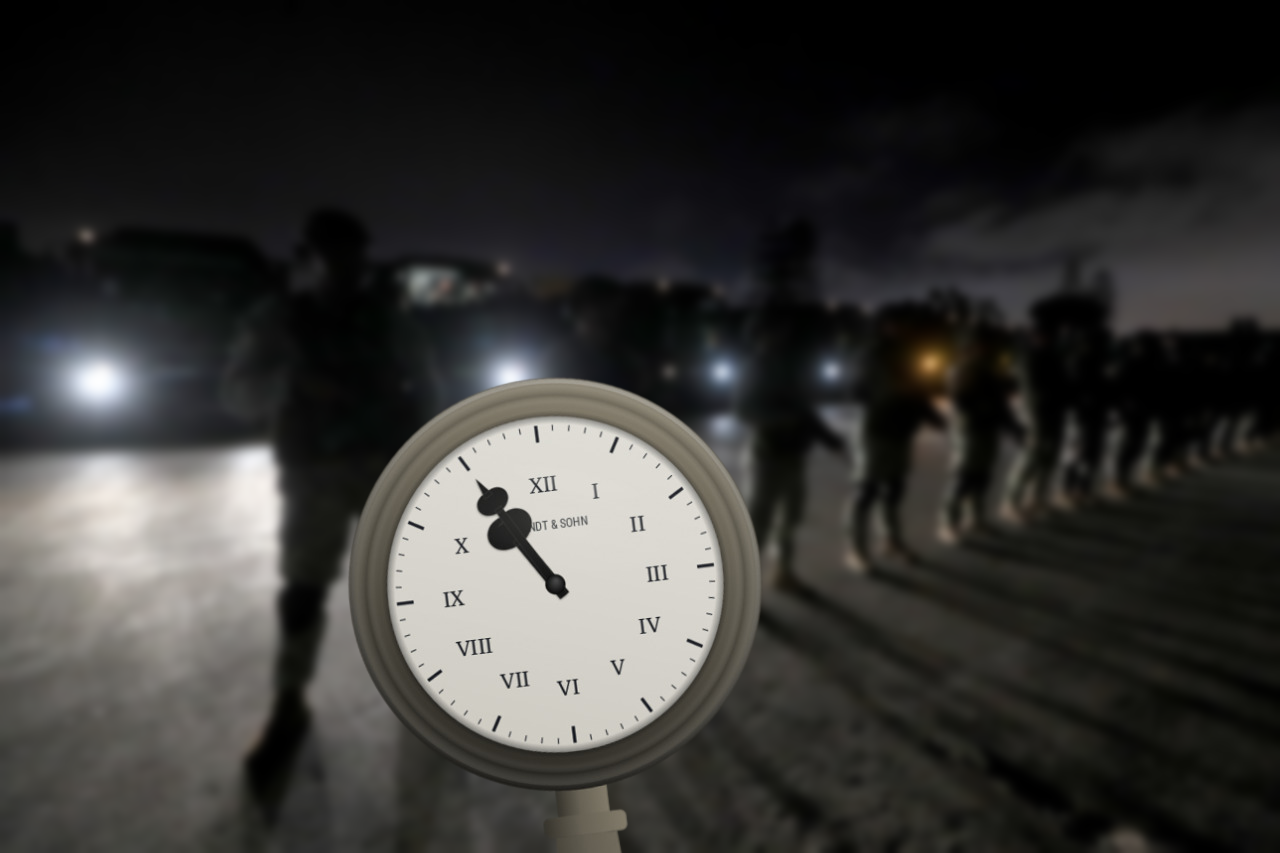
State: 10:55
